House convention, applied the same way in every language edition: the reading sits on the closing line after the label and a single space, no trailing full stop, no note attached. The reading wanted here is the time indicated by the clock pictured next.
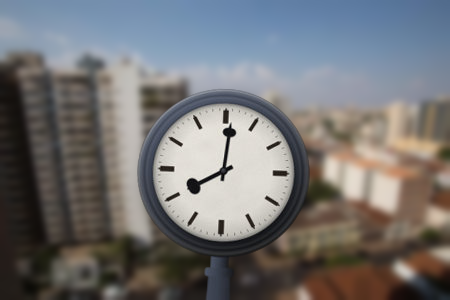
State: 8:01
